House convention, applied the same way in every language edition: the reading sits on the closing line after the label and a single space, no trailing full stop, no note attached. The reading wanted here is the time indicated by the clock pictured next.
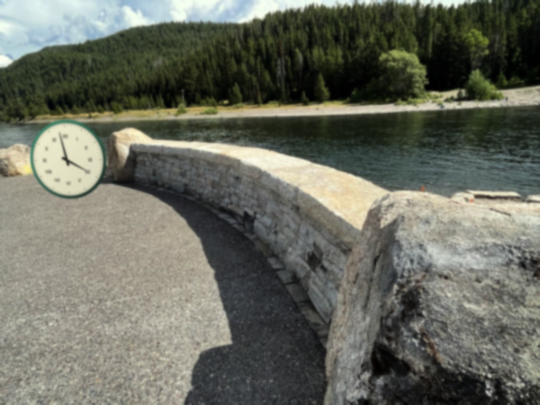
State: 3:58
